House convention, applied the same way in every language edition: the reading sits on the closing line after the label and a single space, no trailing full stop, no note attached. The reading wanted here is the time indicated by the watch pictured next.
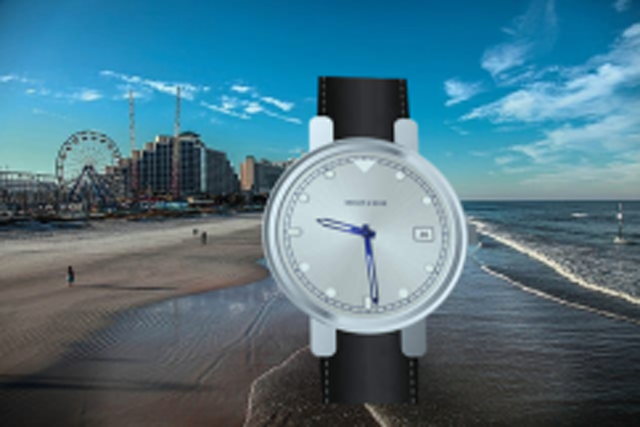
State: 9:29
